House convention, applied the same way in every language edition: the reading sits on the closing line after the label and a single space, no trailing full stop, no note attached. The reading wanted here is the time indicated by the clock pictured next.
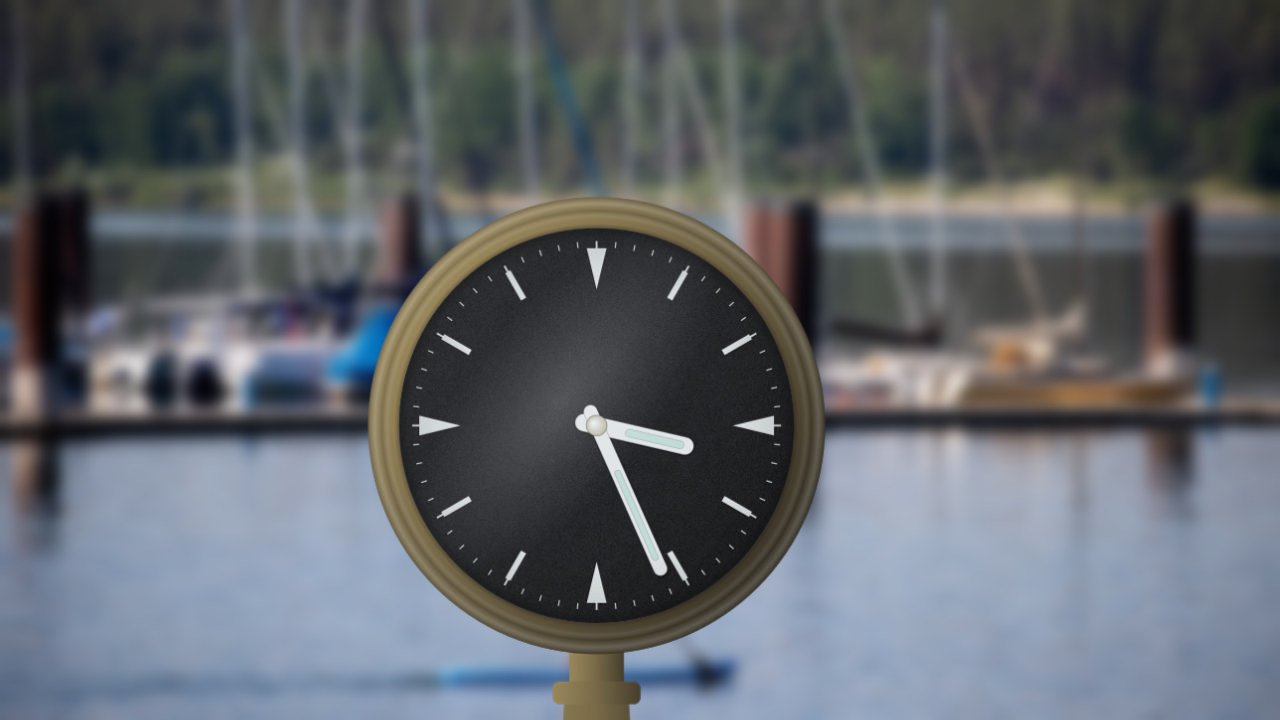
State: 3:26
